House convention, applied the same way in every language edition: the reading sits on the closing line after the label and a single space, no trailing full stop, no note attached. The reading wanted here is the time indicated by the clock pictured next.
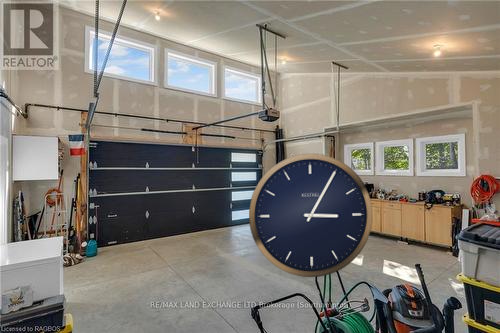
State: 3:05
